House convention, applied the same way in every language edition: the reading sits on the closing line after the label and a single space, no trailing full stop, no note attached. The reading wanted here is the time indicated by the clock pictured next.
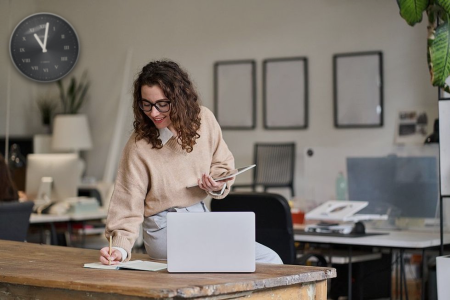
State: 11:02
